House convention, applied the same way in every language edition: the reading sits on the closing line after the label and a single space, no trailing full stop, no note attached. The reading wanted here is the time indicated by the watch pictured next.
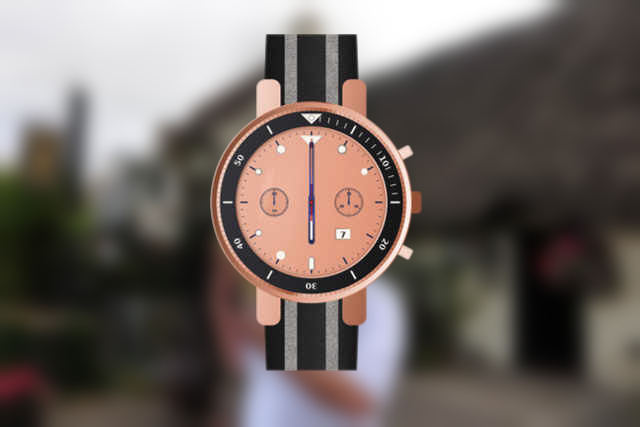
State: 6:00
